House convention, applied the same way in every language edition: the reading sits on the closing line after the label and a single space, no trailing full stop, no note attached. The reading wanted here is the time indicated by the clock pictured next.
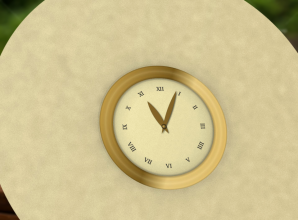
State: 11:04
